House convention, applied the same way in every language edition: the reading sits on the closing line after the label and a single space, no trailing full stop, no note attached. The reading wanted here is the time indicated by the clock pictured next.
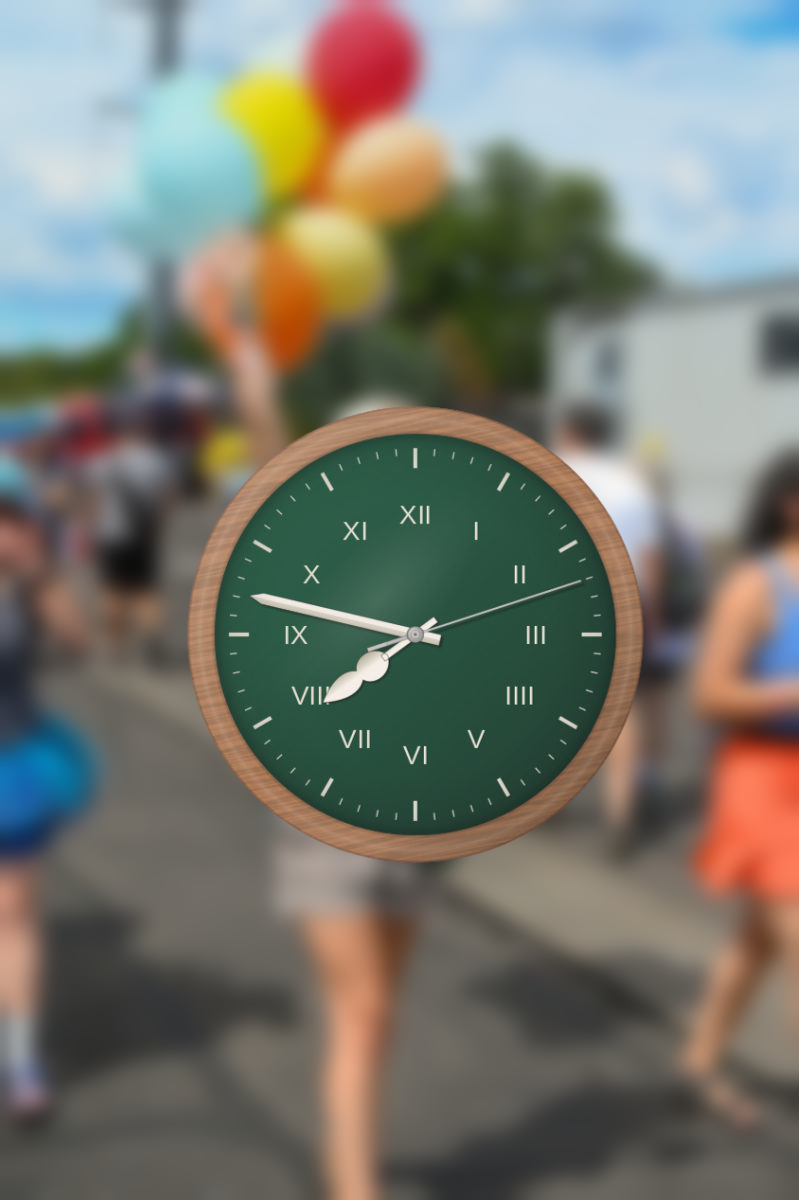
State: 7:47:12
